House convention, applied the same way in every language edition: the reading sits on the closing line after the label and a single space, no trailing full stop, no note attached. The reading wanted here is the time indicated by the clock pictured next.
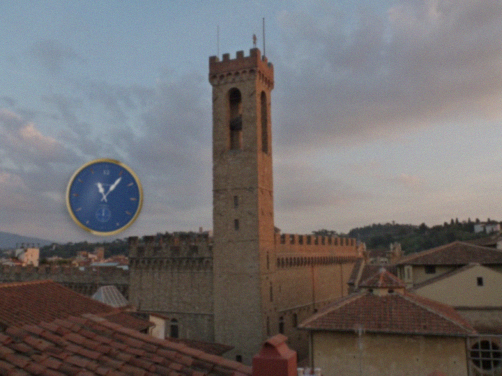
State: 11:06
